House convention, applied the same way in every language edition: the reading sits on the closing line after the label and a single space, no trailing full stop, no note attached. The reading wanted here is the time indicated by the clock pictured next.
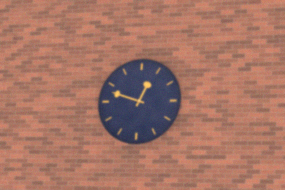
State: 12:48
